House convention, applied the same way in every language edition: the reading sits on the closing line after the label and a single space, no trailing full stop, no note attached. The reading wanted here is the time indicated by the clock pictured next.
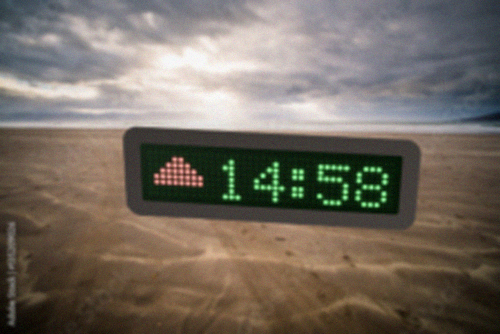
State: 14:58
